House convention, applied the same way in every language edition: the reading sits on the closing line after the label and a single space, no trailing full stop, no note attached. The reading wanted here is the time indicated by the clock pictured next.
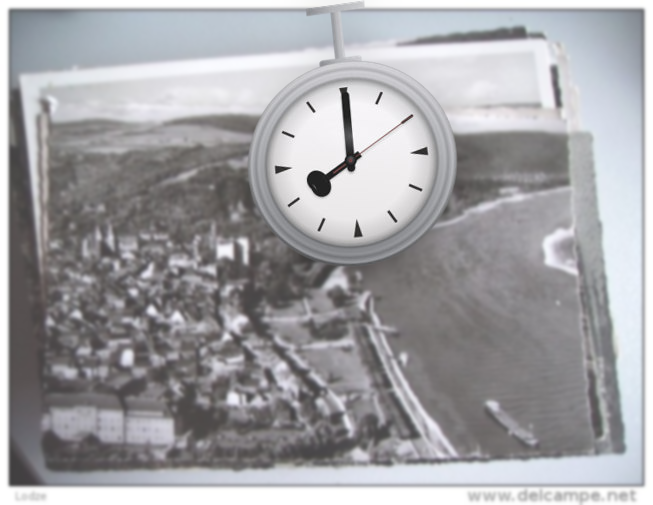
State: 8:00:10
